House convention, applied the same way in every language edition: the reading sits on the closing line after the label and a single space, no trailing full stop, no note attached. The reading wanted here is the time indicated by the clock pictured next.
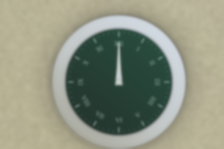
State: 12:00
